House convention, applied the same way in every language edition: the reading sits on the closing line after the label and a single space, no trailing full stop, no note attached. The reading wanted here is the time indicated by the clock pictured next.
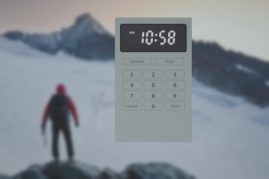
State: 10:58
